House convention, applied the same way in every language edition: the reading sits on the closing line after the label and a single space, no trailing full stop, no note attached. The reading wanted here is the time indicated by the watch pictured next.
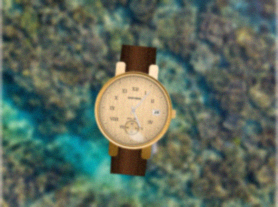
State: 5:06
